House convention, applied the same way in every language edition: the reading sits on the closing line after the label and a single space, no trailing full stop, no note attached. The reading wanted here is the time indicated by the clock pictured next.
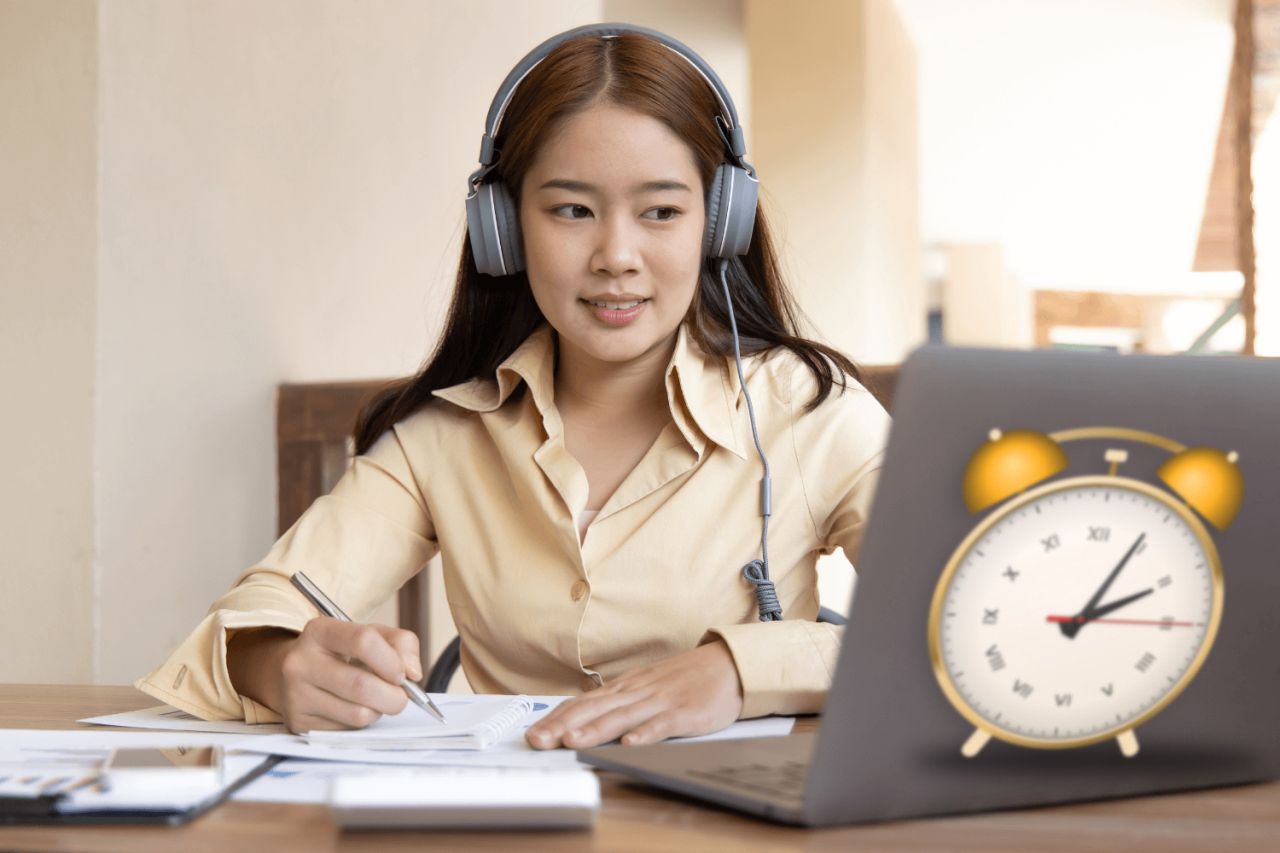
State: 2:04:15
